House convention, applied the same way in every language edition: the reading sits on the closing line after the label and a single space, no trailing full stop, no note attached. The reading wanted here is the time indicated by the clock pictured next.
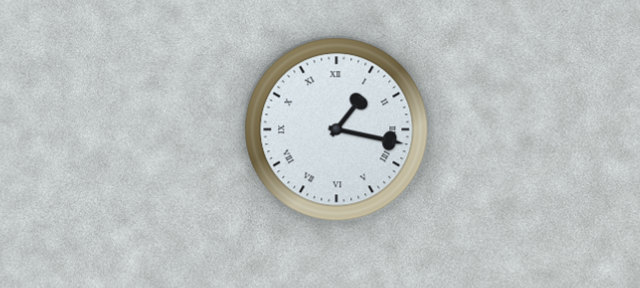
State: 1:17
